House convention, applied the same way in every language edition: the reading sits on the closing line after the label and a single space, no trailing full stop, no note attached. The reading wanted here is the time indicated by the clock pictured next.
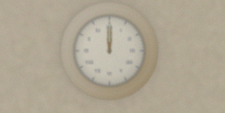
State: 12:00
